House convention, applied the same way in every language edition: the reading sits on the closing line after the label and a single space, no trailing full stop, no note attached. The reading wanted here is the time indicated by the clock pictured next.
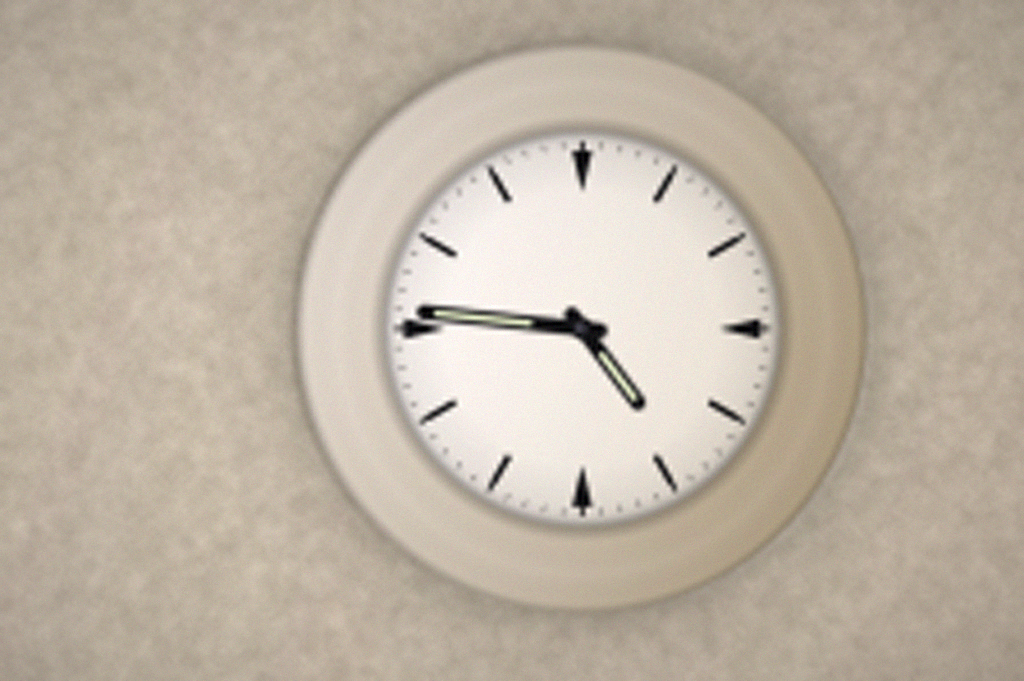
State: 4:46
